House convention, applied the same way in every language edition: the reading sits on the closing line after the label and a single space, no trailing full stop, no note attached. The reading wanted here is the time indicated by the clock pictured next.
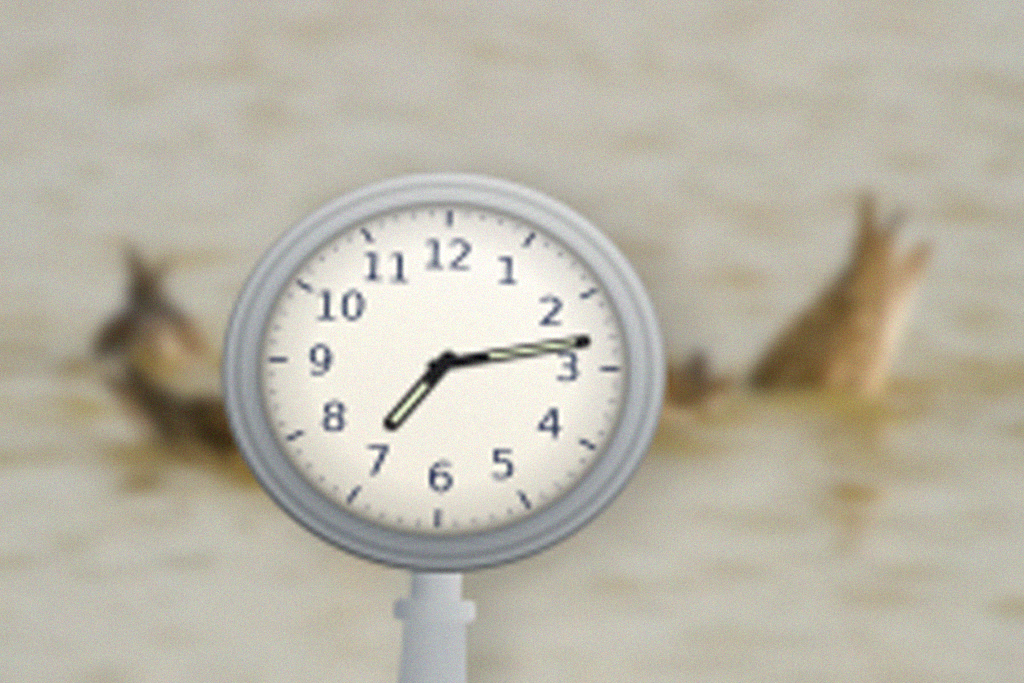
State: 7:13
